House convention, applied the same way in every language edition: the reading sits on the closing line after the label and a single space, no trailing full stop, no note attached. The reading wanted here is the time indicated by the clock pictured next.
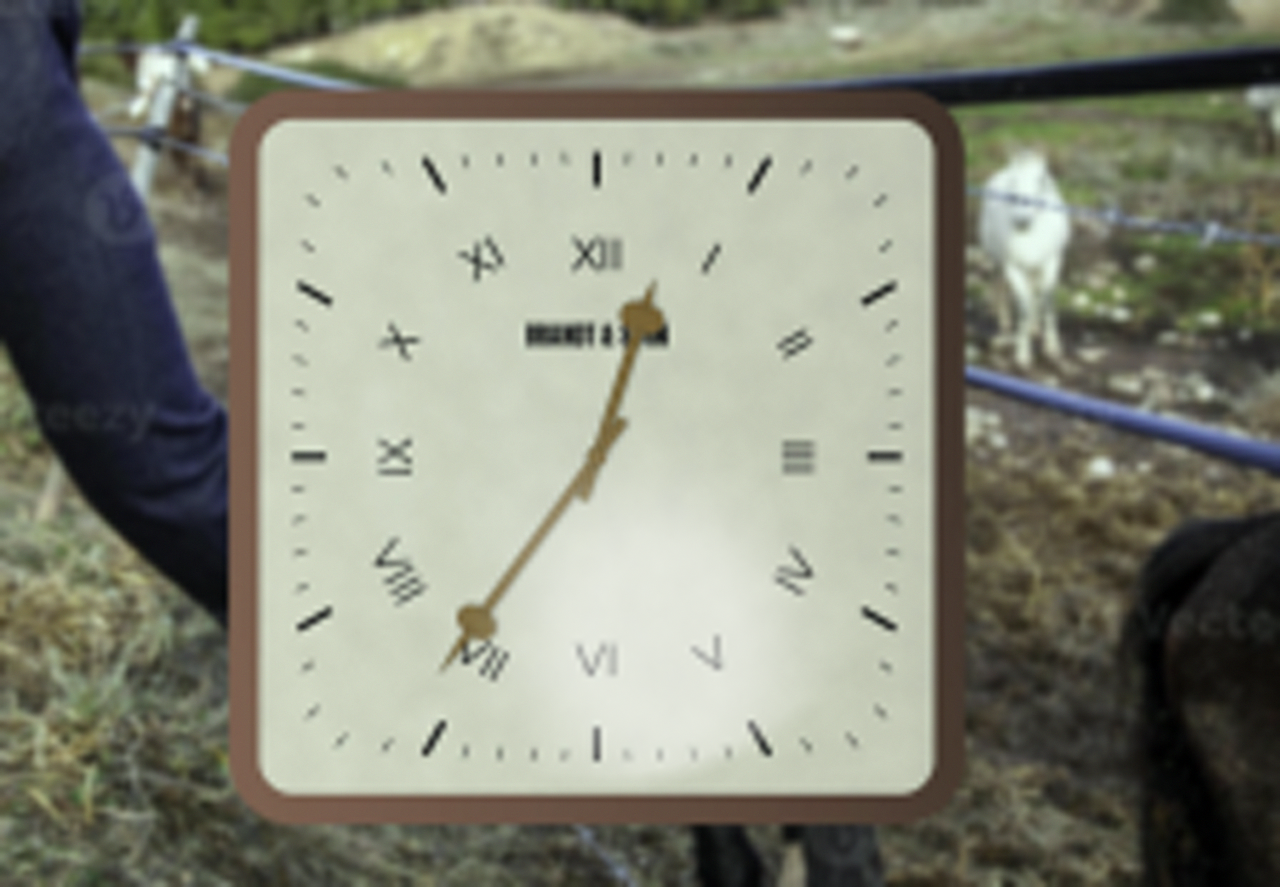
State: 12:36
